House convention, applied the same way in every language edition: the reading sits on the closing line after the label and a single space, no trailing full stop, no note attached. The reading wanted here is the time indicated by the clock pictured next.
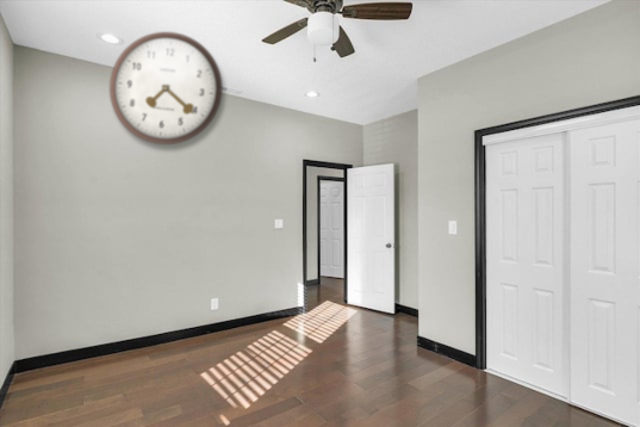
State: 7:21
